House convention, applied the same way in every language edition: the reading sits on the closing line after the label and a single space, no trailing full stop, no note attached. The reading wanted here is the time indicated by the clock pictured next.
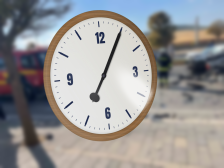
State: 7:05
